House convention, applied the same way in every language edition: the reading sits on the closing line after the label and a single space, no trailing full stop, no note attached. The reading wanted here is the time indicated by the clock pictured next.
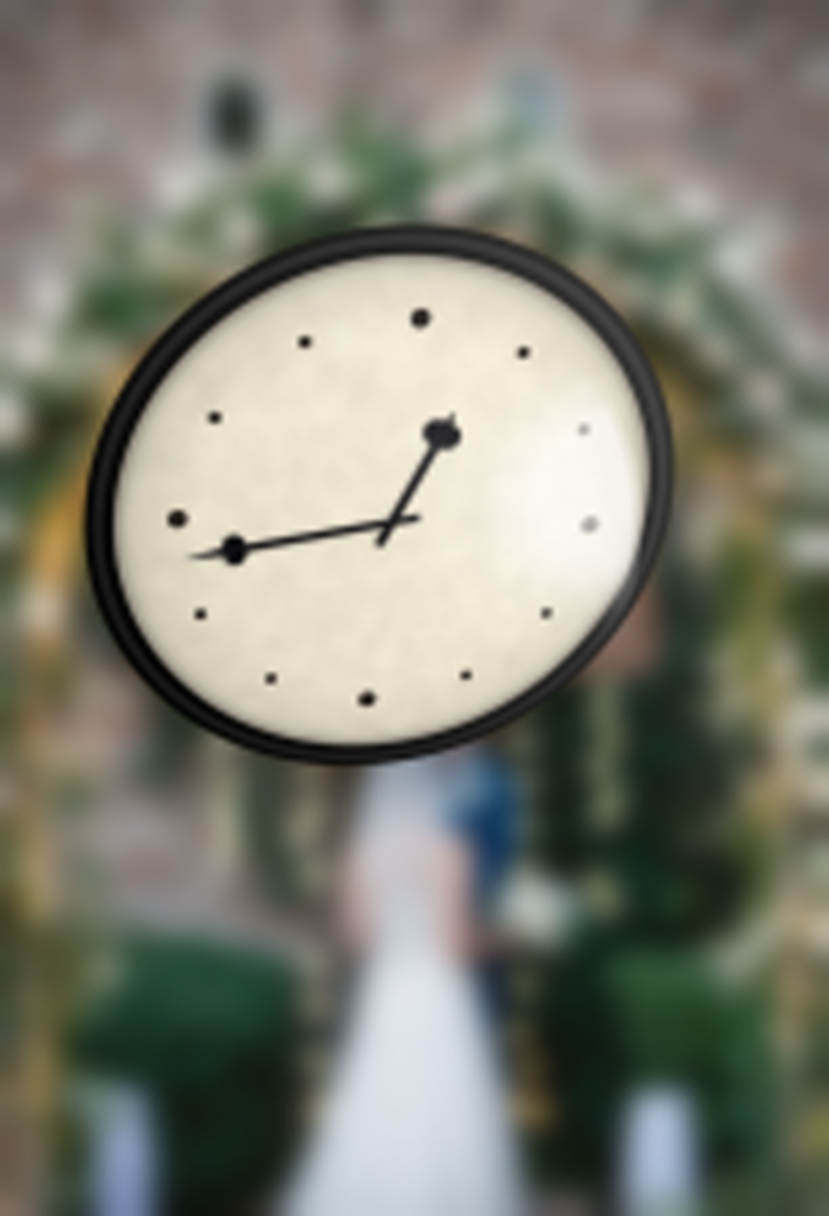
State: 12:43
